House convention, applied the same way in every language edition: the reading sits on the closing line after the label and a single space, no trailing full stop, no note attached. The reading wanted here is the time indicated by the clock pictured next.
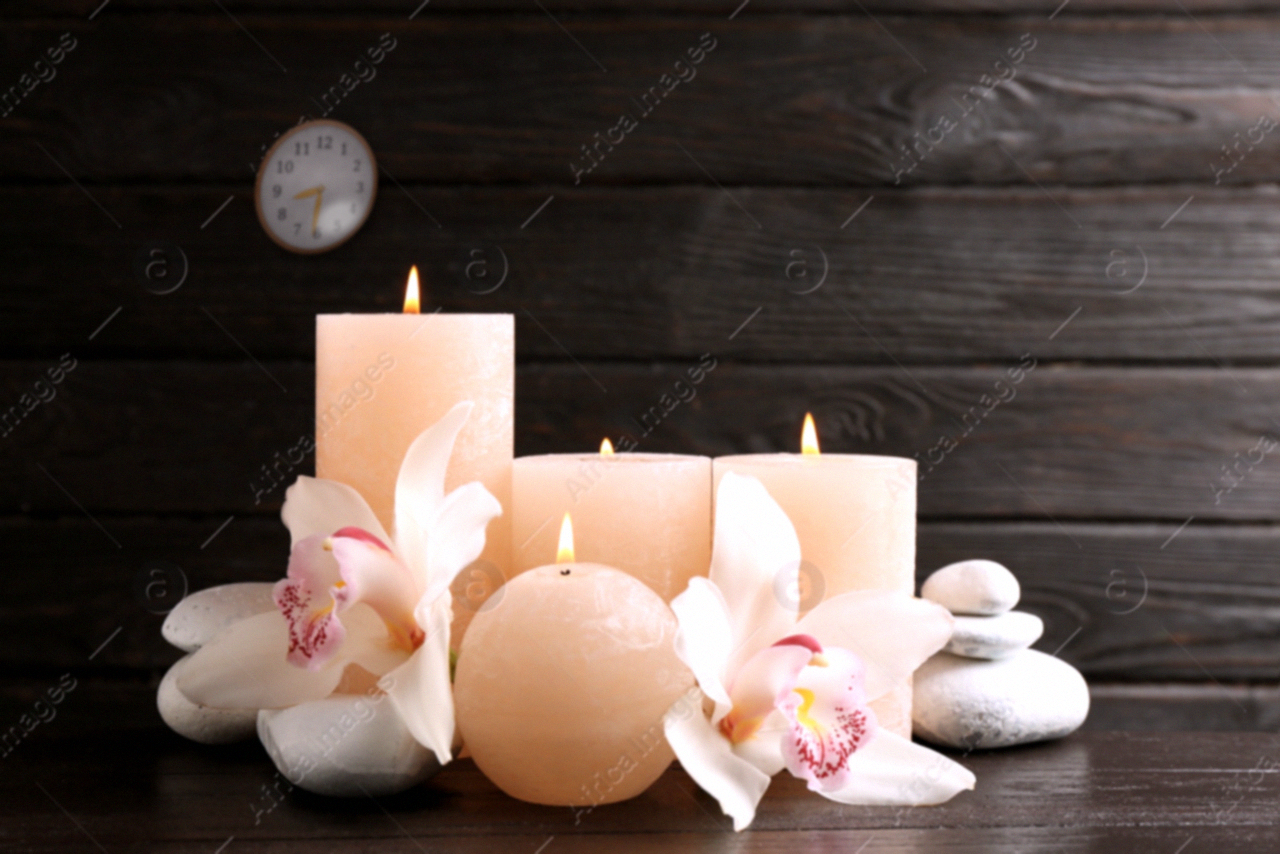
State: 8:31
